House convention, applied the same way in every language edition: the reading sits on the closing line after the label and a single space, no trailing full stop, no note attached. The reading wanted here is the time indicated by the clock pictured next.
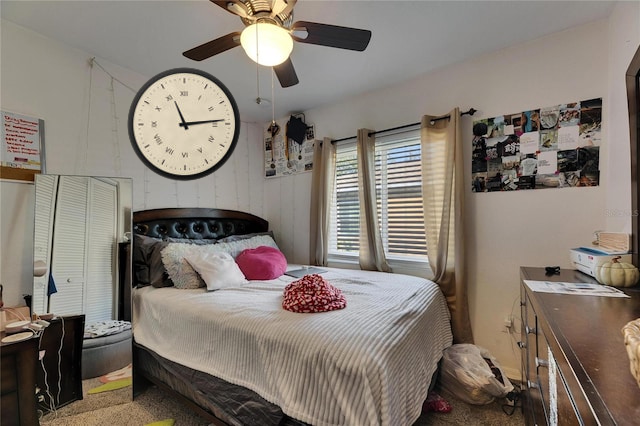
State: 11:14
